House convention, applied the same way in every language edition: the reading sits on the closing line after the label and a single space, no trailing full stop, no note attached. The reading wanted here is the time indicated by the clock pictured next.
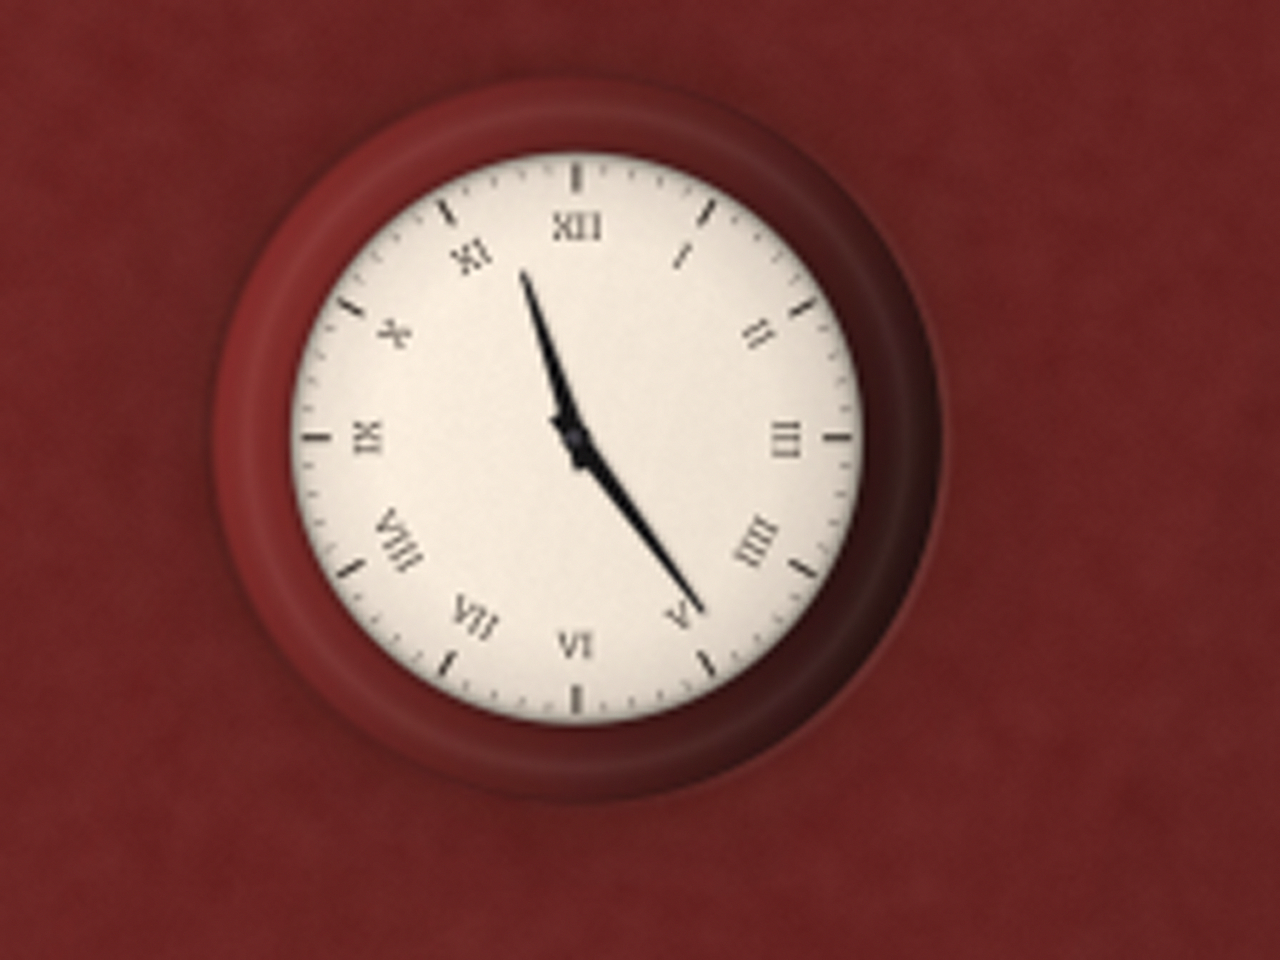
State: 11:24
